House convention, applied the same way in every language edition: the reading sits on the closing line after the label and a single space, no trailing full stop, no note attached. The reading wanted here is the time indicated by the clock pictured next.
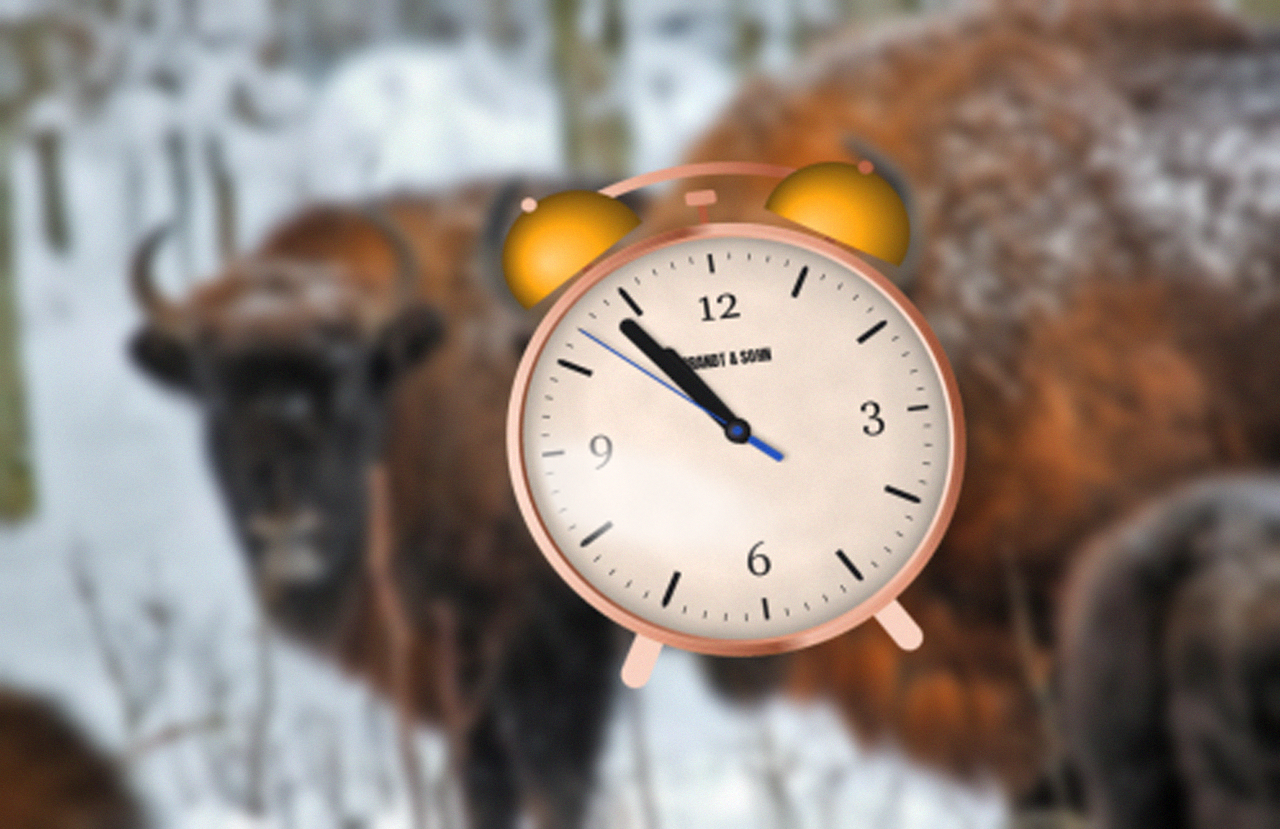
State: 10:53:52
